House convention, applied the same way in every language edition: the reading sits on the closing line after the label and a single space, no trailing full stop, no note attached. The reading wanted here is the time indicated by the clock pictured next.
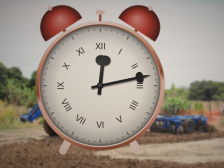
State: 12:13
